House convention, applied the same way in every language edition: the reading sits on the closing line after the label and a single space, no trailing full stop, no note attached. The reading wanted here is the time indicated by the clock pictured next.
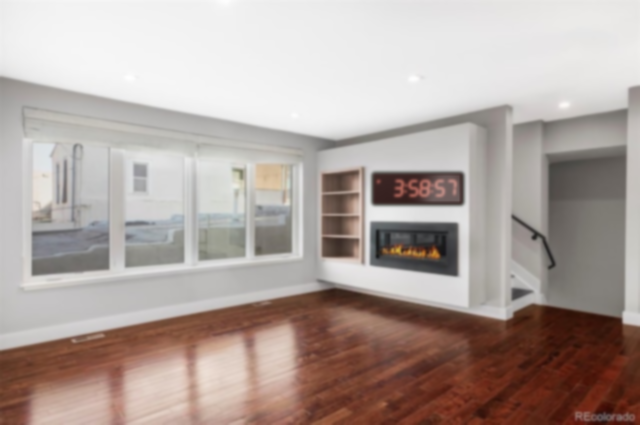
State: 3:58:57
